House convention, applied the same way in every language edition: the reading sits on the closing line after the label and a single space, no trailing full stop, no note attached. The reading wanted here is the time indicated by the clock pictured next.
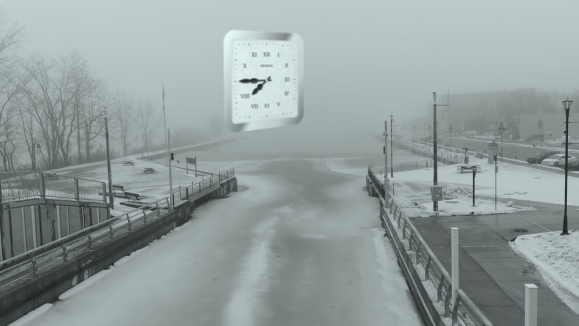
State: 7:45
